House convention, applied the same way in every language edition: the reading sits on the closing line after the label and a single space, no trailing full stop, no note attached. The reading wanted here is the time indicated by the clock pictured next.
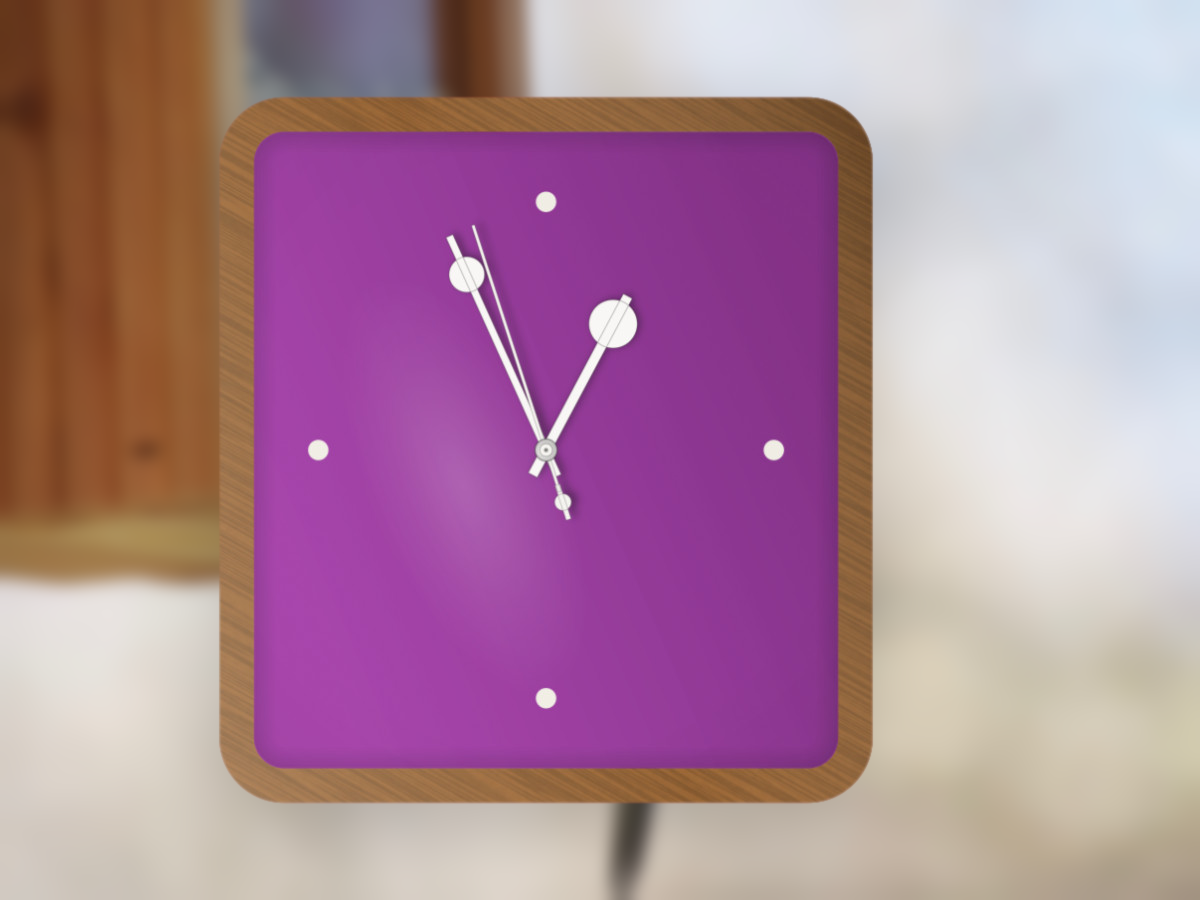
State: 12:55:57
